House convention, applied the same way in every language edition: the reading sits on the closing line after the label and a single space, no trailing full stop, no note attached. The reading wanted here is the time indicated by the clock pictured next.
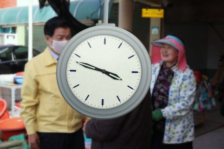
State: 3:48
